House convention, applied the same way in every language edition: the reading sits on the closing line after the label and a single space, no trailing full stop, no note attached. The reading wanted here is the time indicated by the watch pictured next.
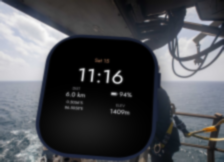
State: 11:16
